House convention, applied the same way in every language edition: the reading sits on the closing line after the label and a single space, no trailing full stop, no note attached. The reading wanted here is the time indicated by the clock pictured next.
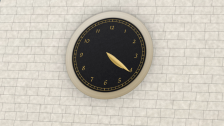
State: 4:21
